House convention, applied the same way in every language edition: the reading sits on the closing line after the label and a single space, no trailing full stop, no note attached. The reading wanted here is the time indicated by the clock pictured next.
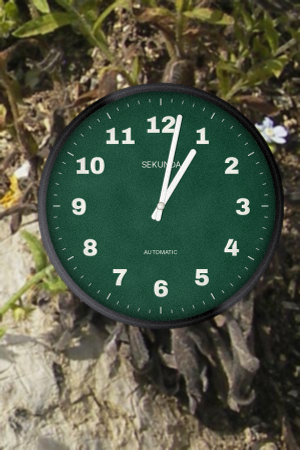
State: 1:02
